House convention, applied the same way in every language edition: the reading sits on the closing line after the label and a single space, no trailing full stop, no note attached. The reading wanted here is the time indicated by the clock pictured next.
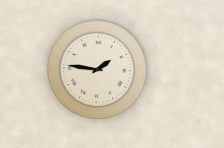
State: 1:46
